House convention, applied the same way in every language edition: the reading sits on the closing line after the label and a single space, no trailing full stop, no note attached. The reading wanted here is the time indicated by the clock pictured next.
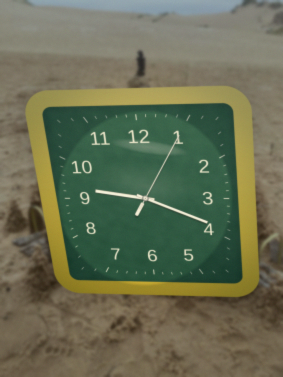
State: 9:19:05
